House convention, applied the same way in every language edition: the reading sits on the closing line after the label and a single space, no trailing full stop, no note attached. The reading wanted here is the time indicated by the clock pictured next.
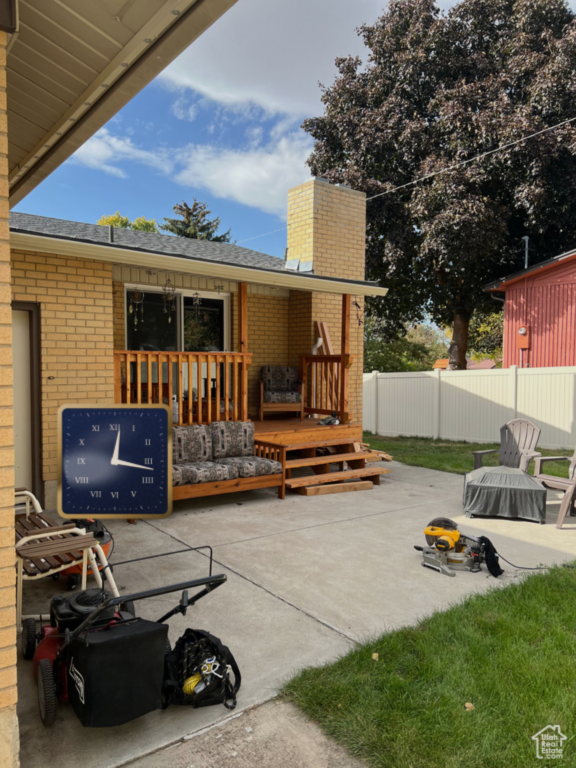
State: 12:17
